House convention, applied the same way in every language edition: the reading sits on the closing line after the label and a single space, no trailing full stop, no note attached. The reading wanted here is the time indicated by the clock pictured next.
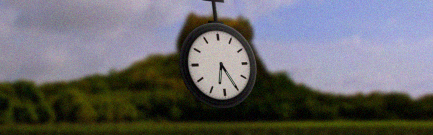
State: 6:25
